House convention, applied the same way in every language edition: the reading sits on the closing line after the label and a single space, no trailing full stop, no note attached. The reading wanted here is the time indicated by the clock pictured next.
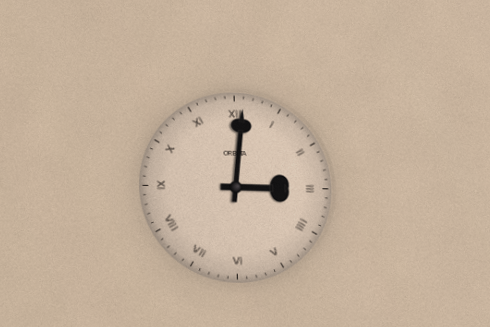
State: 3:01
